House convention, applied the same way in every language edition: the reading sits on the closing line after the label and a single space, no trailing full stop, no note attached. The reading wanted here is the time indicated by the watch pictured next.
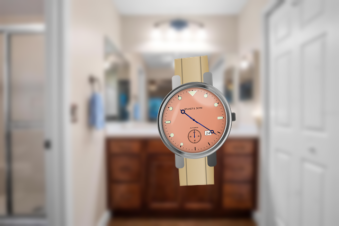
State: 10:21
